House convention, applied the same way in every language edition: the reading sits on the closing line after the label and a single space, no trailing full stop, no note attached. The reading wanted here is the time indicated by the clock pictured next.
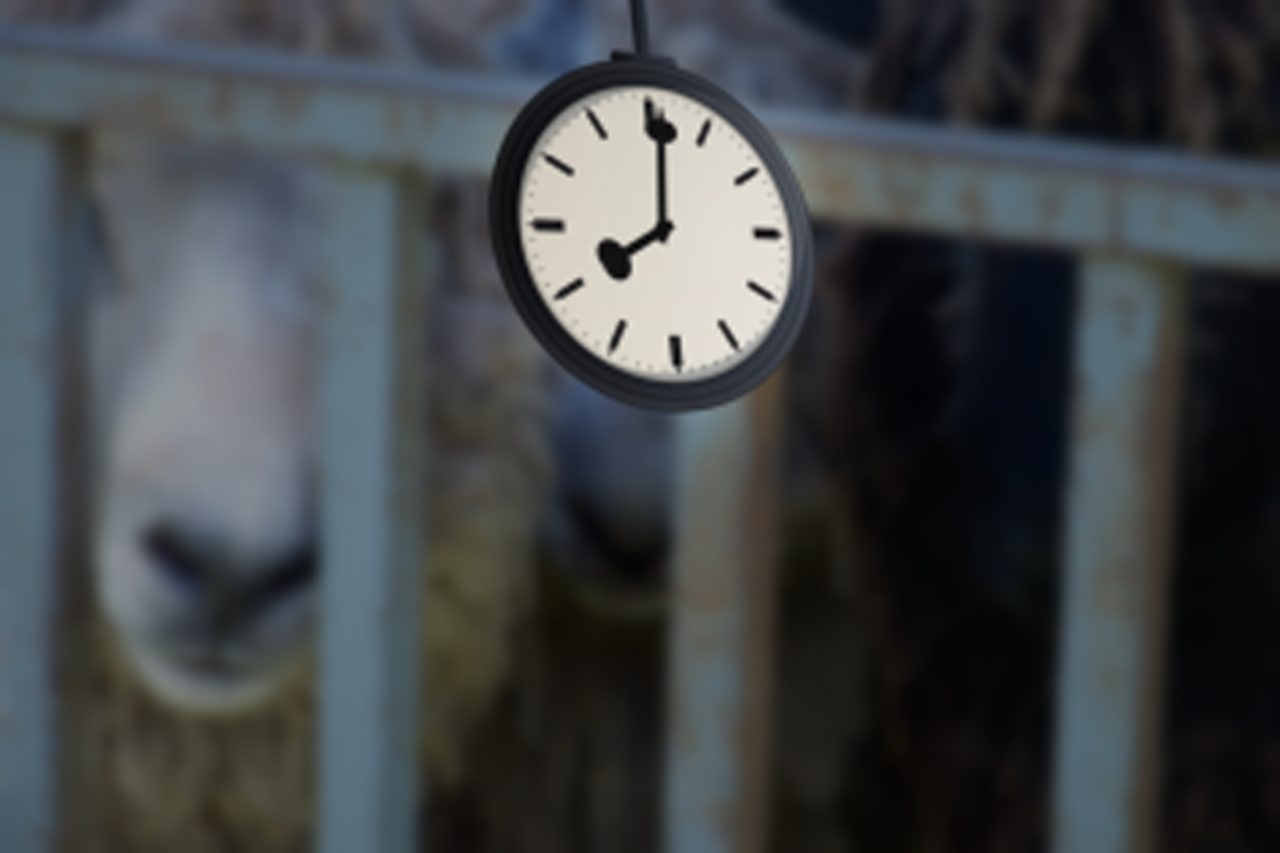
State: 8:01
